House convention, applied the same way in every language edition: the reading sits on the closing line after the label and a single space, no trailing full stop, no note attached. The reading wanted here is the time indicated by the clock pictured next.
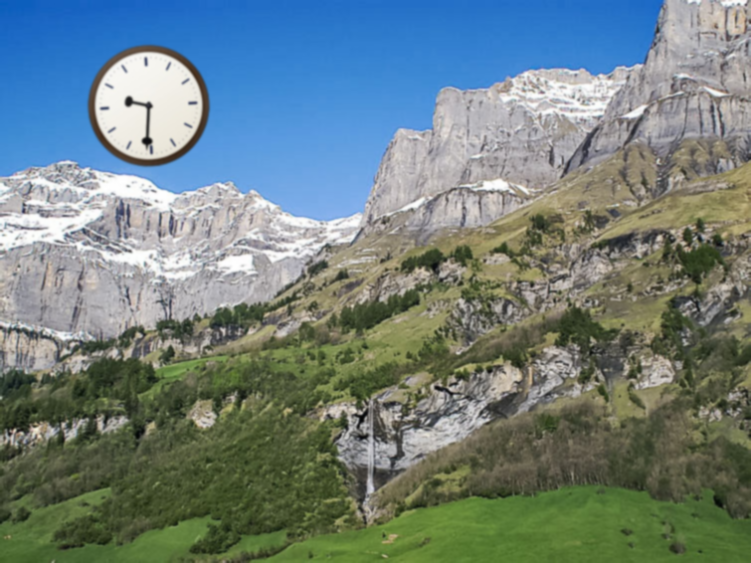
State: 9:31
